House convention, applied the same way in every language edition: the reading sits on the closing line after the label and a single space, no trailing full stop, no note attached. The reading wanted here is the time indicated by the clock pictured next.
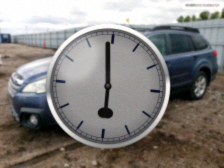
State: 5:59
